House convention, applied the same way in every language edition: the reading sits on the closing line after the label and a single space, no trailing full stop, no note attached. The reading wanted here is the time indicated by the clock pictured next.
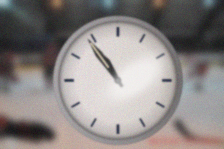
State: 10:54
